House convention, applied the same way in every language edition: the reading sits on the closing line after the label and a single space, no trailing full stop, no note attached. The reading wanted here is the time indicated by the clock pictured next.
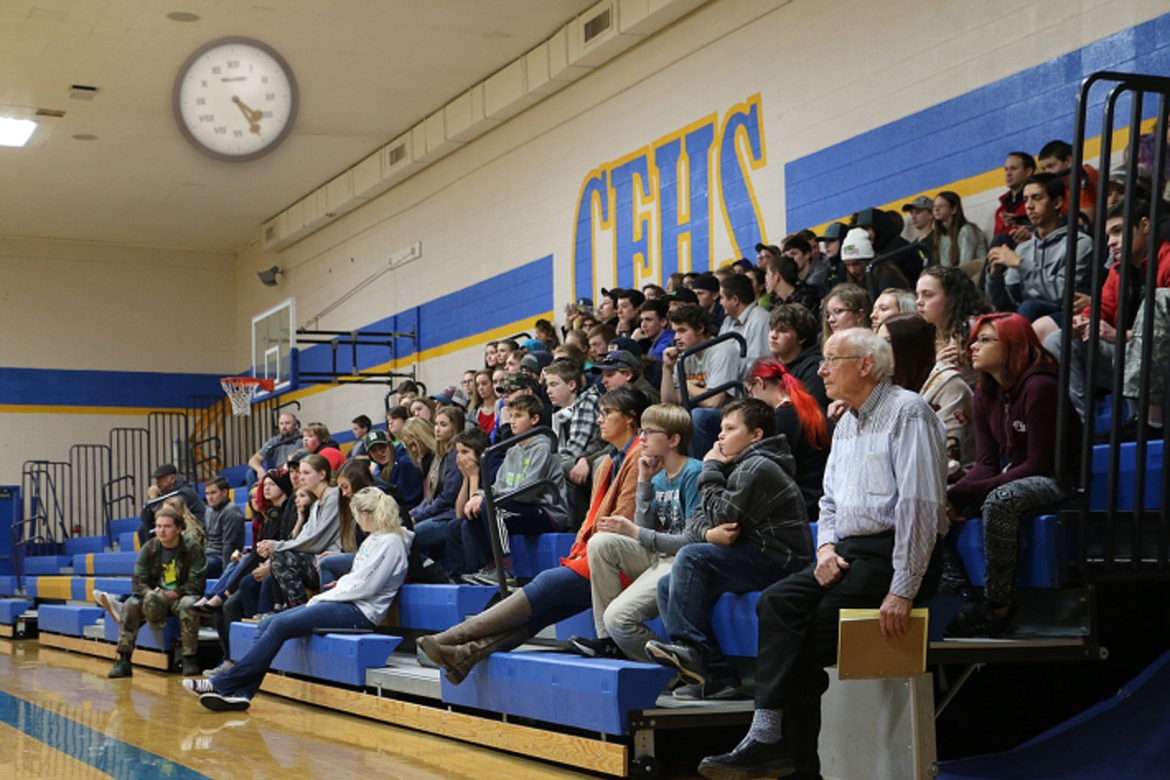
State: 4:25
